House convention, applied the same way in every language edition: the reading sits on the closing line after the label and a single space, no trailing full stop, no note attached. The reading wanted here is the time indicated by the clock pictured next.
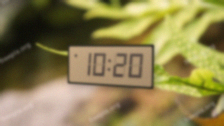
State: 10:20
